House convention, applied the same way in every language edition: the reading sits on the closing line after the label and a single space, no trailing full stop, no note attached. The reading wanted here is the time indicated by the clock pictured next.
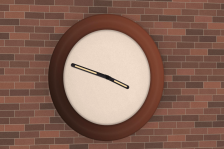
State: 3:48
